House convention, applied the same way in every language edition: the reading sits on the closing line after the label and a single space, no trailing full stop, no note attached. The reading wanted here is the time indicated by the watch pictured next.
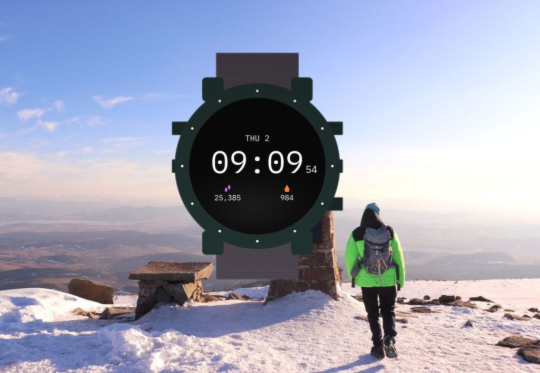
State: 9:09:54
